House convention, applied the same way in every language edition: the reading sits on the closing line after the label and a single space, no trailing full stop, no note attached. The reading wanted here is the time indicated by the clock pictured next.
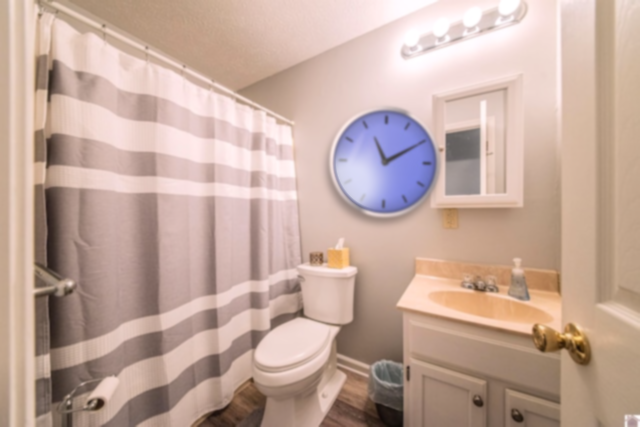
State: 11:10
